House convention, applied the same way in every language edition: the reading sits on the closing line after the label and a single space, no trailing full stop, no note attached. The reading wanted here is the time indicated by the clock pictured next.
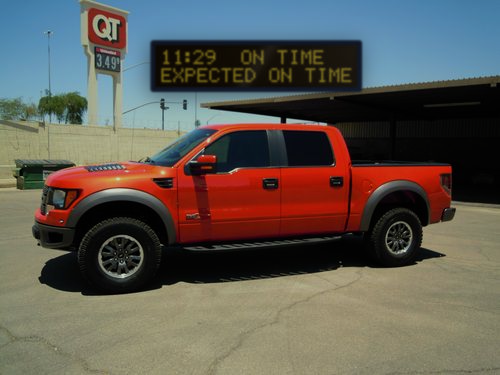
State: 11:29
